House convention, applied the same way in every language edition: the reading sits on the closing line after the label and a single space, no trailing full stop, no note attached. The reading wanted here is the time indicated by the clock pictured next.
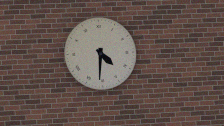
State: 4:31
